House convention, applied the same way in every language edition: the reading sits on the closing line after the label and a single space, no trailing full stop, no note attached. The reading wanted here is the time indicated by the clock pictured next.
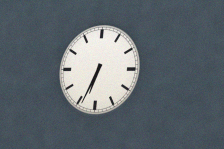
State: 6:34
